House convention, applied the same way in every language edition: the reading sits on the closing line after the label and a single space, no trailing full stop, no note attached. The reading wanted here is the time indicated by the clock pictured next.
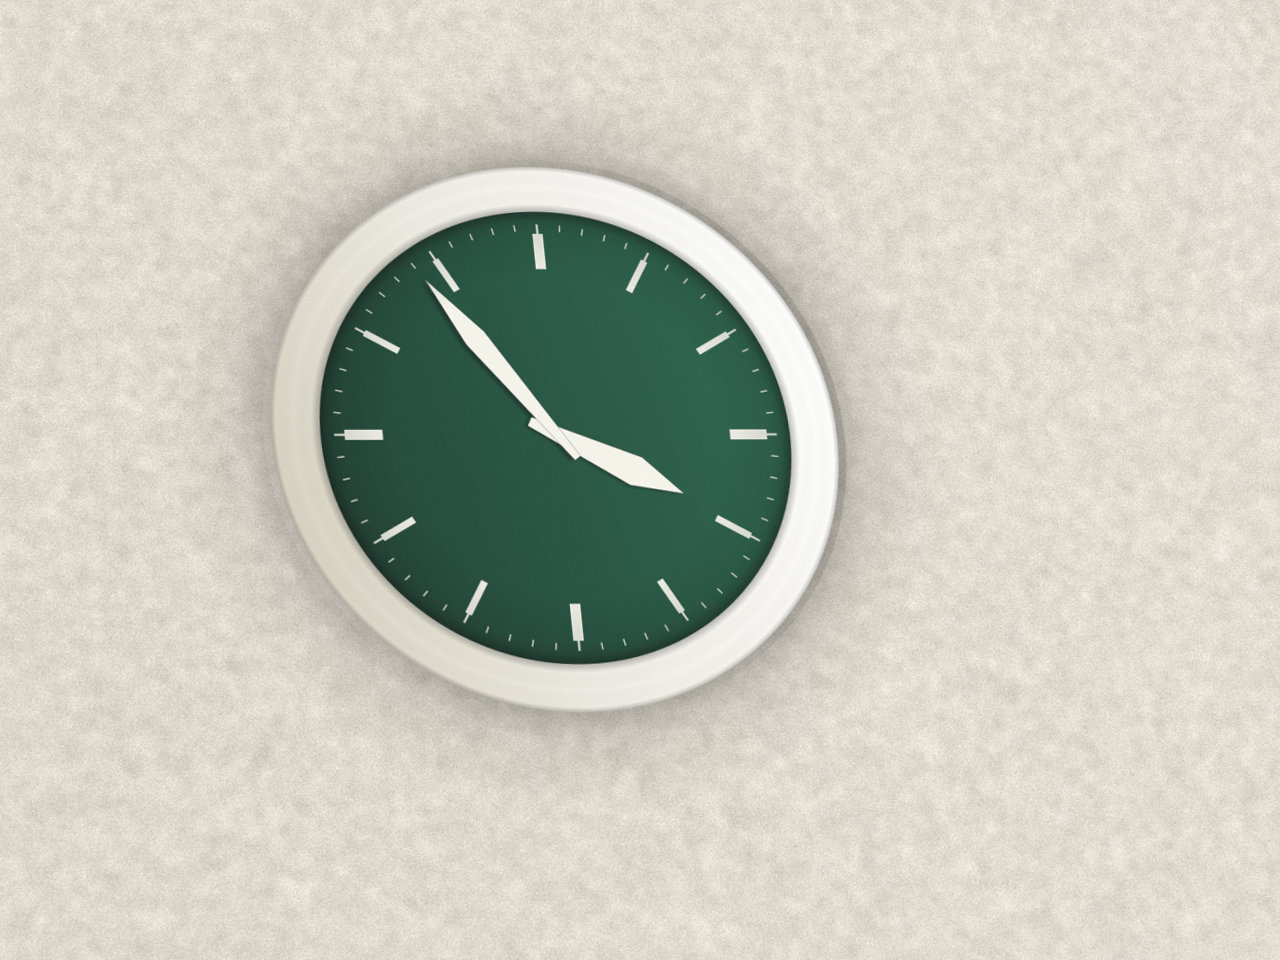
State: 3:54
